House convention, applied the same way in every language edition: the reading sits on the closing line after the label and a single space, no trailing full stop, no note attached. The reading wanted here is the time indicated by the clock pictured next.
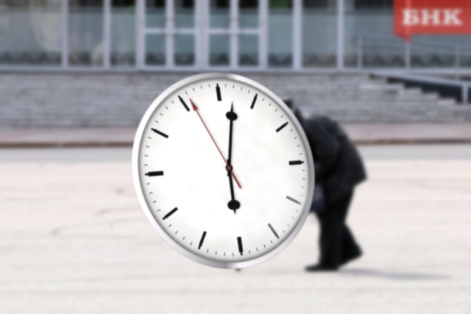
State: 6:01:56
